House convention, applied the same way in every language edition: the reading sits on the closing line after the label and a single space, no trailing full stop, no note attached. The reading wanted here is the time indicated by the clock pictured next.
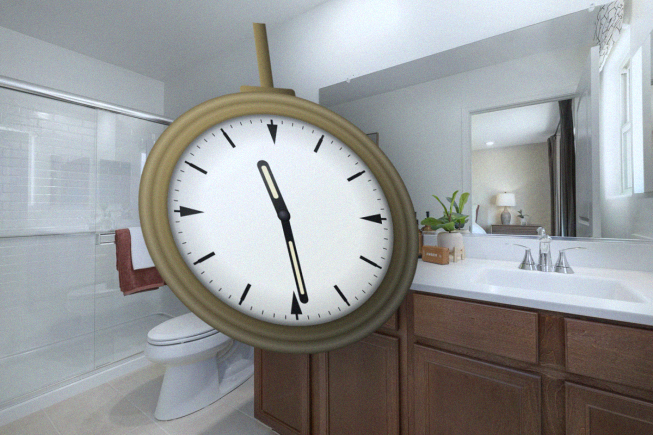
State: 11:29
